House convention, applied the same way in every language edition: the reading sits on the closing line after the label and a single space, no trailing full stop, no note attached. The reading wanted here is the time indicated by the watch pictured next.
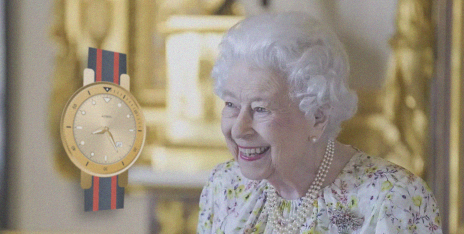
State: 8:25
